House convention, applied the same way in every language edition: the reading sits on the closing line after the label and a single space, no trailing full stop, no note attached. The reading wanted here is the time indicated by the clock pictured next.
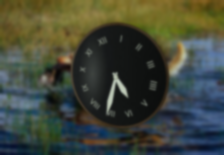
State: 5:36
